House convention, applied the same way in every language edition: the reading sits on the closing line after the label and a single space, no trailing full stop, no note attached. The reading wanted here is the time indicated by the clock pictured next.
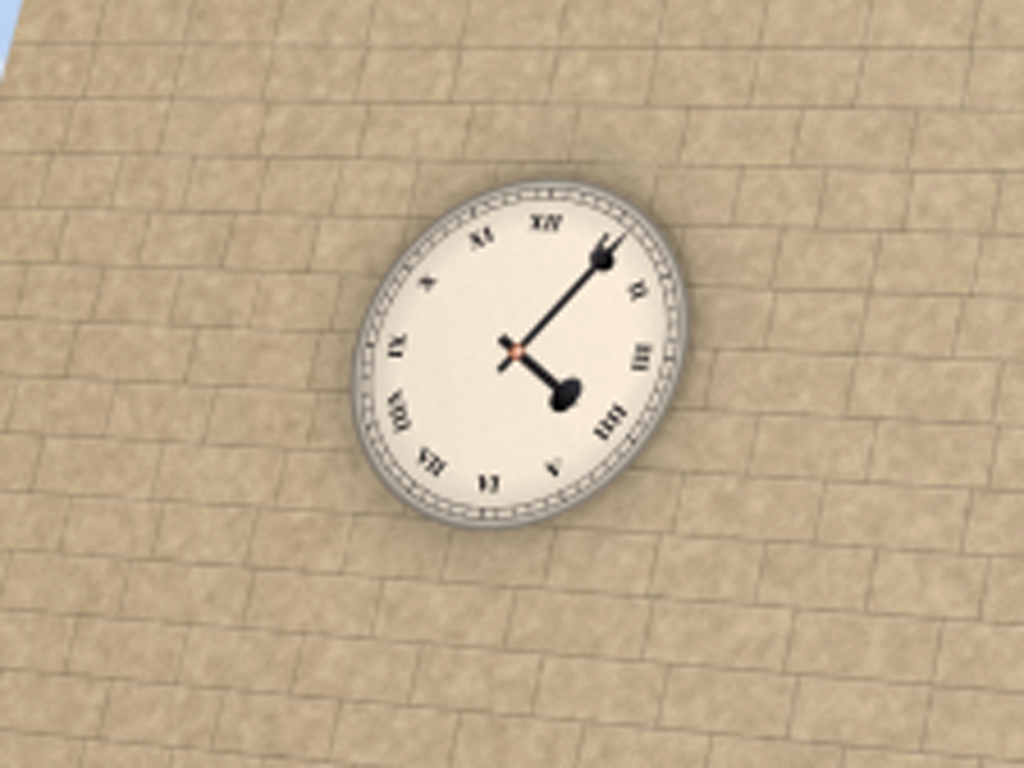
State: 4:06
